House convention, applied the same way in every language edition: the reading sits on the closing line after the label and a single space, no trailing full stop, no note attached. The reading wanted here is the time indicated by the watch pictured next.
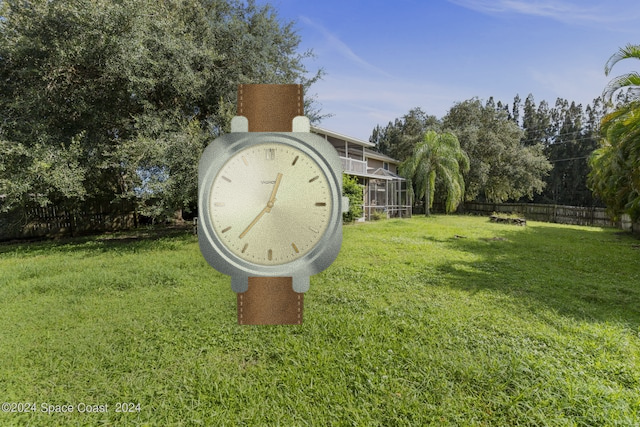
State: 12:37
